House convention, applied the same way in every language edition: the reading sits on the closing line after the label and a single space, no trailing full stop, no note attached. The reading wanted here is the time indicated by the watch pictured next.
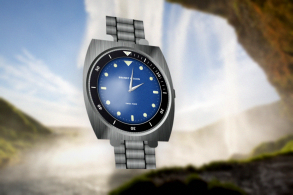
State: 2:02
